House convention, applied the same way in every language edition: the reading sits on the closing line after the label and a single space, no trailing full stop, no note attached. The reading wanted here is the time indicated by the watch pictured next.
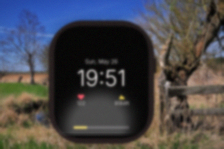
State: 19:51
